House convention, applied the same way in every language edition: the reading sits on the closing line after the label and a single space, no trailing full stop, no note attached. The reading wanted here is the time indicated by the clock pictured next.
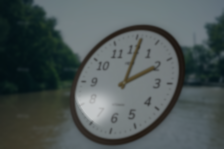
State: 2:01
